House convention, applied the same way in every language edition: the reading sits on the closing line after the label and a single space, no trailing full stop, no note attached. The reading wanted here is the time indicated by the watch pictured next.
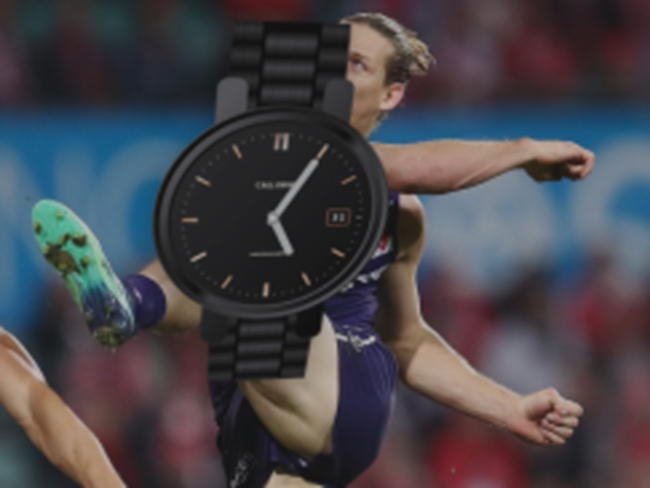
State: 5:05
